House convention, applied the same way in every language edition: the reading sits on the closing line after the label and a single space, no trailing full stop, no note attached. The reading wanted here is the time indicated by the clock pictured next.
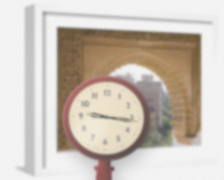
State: 9:16
